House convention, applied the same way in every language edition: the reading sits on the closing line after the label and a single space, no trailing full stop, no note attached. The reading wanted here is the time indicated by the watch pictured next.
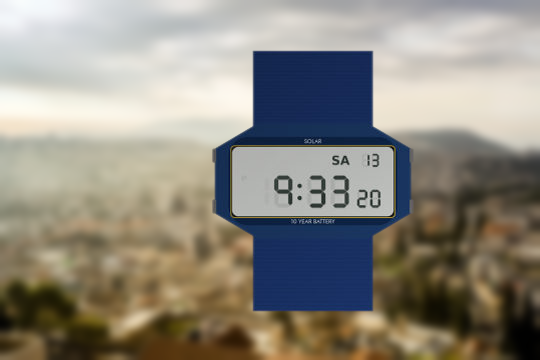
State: 9:33:20
